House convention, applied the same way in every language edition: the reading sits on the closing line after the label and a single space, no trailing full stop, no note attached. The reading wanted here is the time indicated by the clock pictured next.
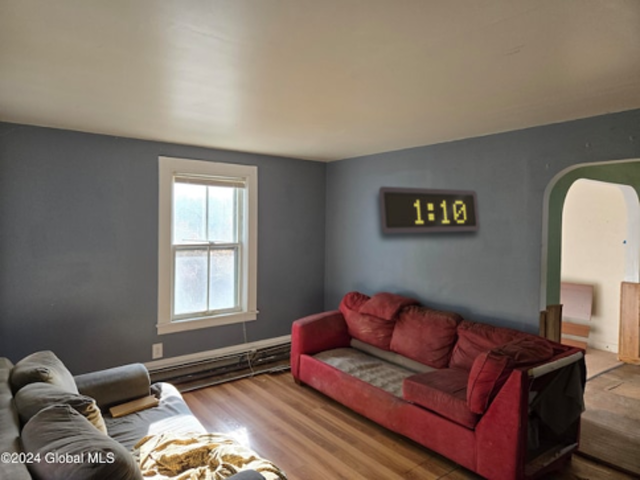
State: 1:10
